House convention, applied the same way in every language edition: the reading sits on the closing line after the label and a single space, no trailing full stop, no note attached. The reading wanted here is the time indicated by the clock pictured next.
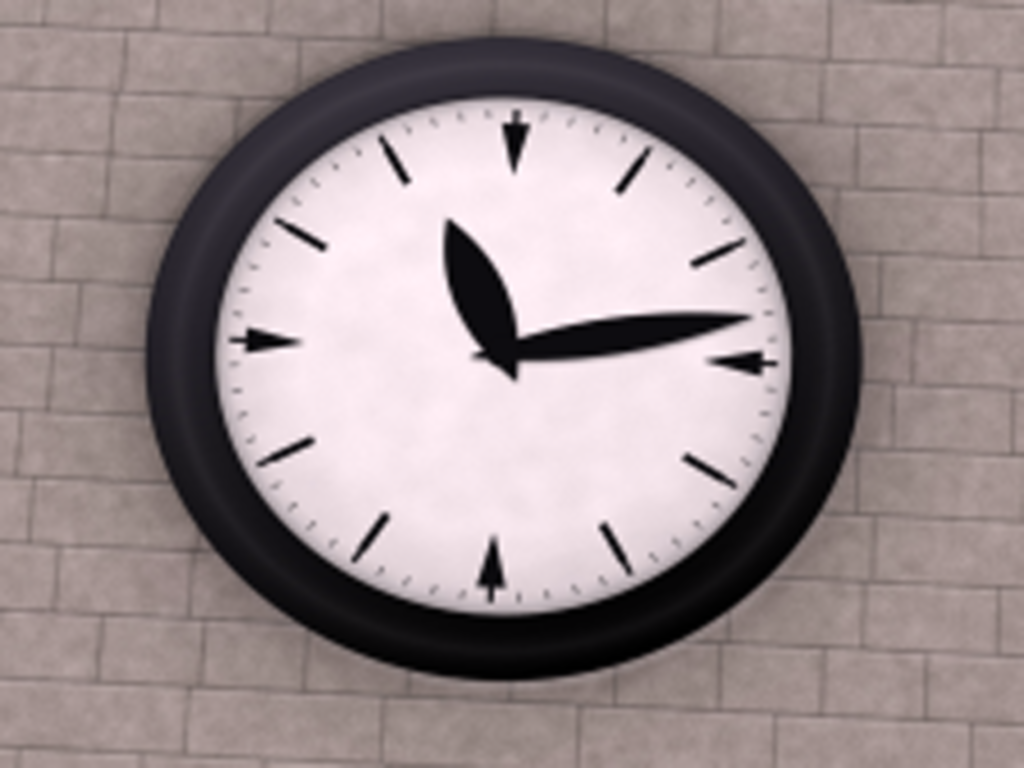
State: 11:13
